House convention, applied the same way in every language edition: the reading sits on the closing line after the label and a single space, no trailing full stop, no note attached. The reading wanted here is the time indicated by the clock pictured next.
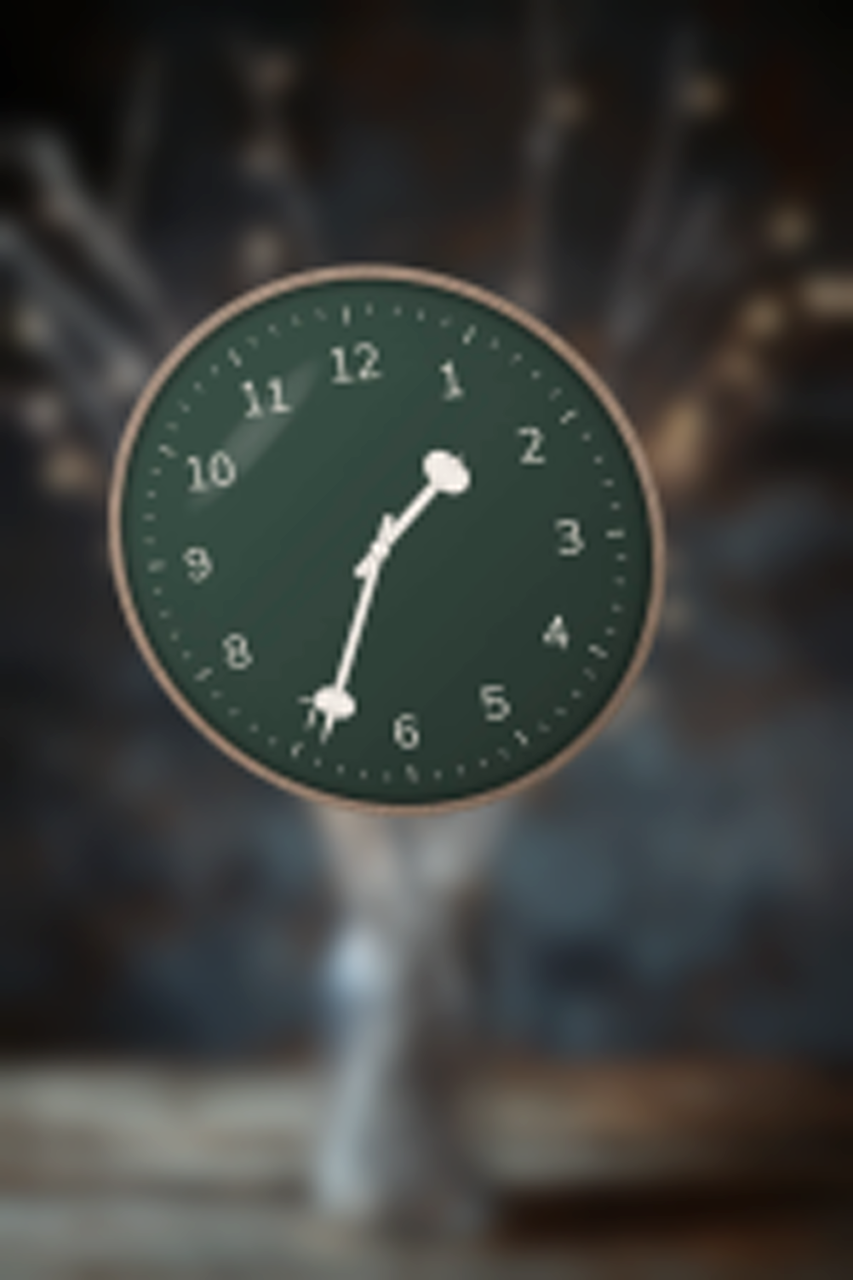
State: 1:34
